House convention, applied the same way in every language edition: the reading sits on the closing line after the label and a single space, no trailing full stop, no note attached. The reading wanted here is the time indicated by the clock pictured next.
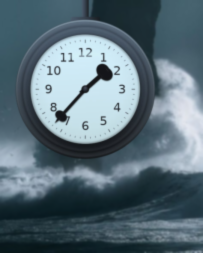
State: 1:37
